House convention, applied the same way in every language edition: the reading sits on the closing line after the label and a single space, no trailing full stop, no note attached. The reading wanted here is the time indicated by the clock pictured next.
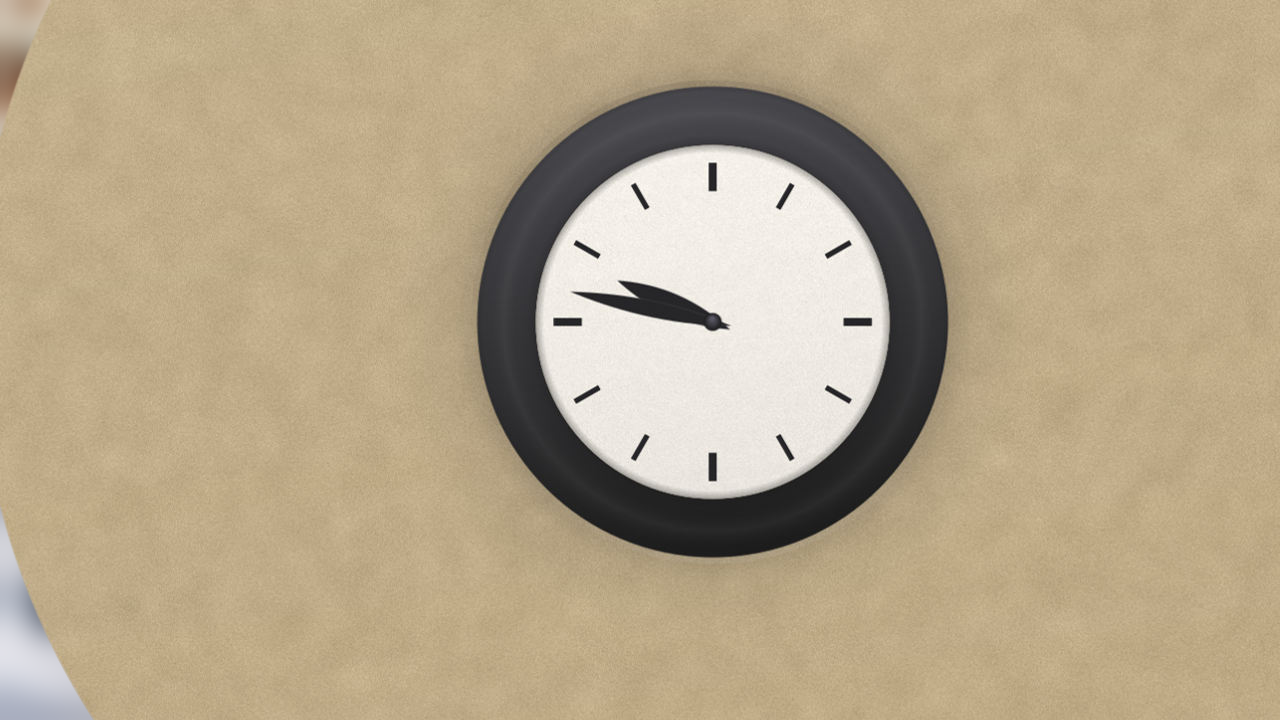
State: 9:47
